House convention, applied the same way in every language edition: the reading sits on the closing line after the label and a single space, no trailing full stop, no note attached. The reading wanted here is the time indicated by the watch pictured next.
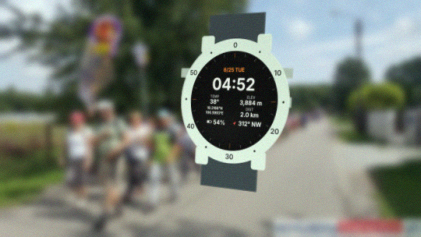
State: 4:52
